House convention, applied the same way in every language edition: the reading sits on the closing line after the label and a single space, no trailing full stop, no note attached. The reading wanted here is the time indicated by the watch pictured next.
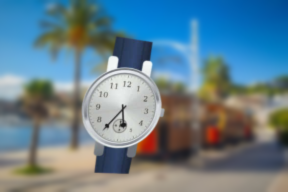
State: 5:36
